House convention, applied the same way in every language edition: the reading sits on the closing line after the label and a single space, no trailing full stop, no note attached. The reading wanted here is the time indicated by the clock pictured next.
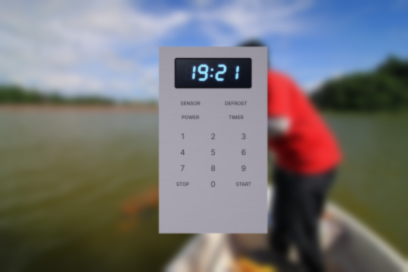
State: 19:21
